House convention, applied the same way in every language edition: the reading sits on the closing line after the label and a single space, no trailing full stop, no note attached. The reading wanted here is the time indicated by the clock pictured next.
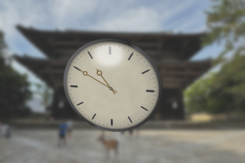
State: 10:50
